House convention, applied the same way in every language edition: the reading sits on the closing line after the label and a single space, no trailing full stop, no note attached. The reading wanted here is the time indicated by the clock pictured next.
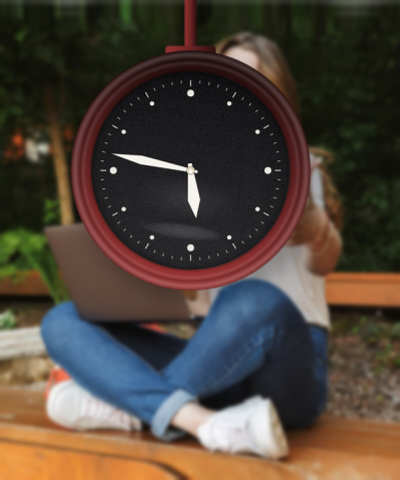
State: 5:47
